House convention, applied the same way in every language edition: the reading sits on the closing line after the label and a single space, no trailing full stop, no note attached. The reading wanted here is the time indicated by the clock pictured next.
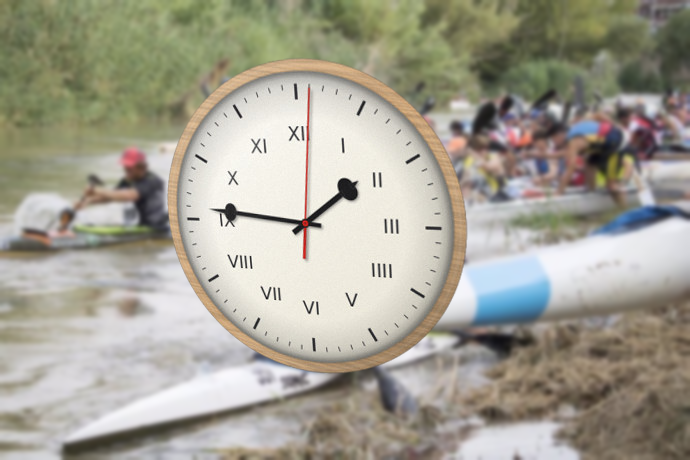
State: 1:46:01
